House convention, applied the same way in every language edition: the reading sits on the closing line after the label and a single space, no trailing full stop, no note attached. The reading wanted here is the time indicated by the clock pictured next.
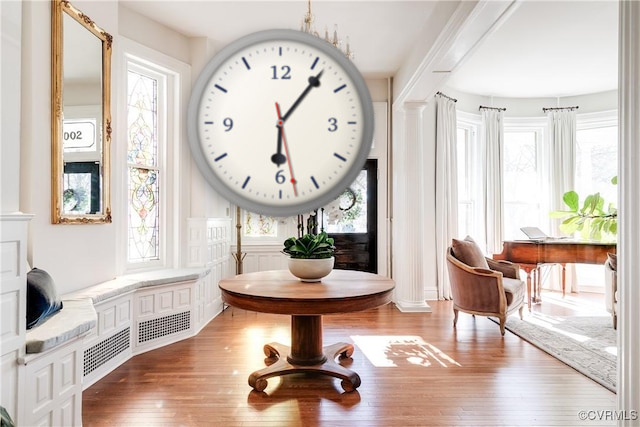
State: 6:06:28
